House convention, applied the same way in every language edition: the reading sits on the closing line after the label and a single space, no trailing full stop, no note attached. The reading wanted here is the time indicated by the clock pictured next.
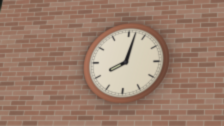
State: 8:02
